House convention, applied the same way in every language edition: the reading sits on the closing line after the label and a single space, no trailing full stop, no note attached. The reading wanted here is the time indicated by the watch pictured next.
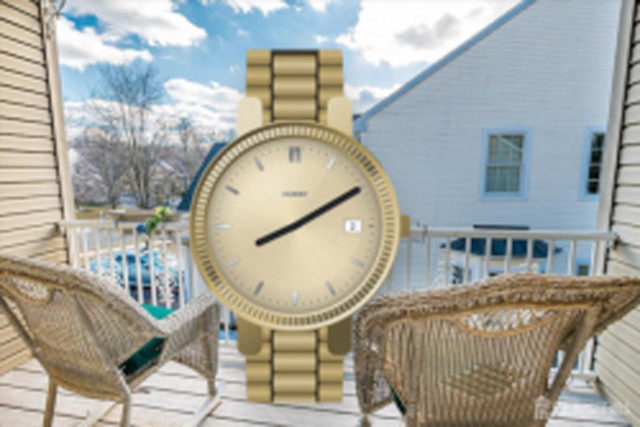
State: 8:10
